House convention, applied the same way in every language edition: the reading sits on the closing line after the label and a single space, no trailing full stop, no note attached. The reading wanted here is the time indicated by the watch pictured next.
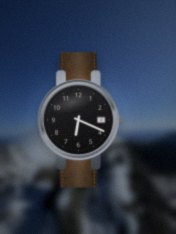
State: 6:19
